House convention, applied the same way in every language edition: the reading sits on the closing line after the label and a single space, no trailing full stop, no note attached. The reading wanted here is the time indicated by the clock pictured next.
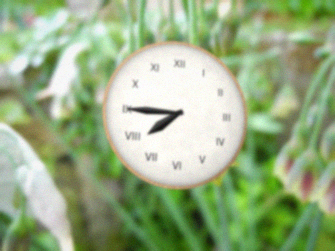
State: 7:45
